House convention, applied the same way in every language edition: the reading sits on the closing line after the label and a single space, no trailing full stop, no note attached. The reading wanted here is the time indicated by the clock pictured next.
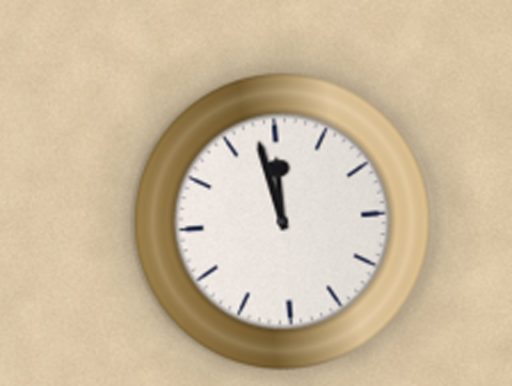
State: 11:58
